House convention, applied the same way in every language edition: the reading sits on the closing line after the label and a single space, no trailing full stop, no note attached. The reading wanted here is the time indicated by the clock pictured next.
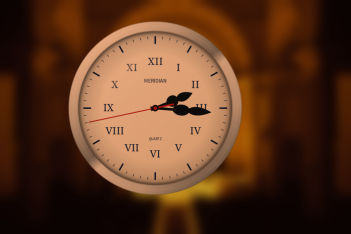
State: 2:15:43
